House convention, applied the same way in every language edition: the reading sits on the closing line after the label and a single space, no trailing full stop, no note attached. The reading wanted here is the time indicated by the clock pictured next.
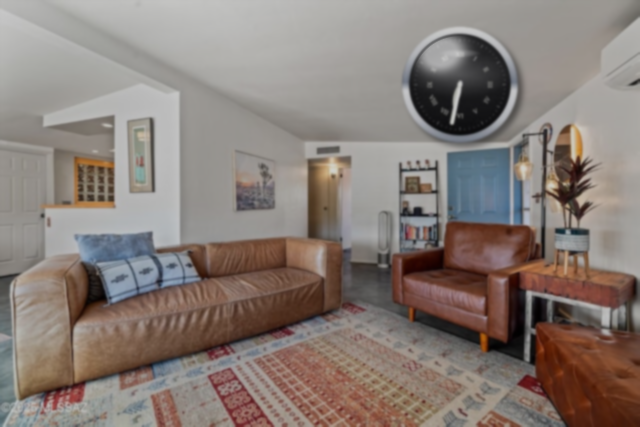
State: 6:32
